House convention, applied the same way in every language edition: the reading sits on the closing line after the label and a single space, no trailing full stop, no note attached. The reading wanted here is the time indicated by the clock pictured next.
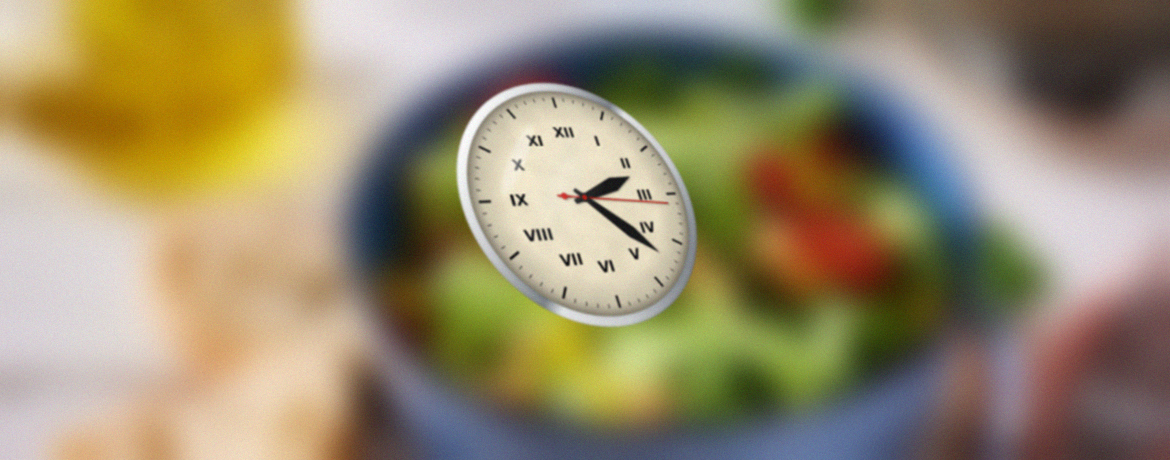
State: 2:22:16
